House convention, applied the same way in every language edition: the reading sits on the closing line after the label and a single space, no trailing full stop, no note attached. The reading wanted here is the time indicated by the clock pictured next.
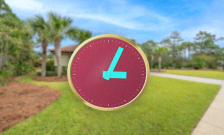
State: 3:04
